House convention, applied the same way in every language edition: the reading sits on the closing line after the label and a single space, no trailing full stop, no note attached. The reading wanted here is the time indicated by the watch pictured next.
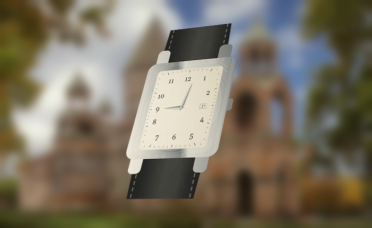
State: 9:02
